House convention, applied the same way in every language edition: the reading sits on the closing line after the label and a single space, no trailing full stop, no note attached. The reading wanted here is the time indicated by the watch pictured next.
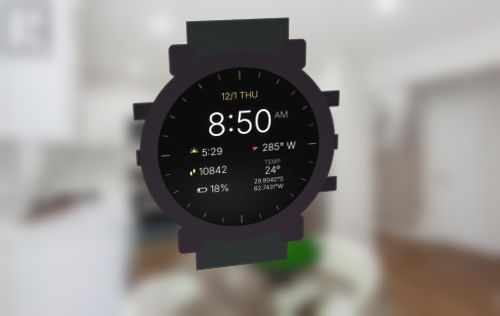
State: 8:50
